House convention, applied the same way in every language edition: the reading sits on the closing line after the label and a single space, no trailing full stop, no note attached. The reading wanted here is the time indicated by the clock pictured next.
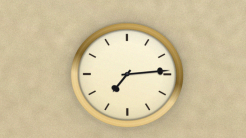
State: 7:14
